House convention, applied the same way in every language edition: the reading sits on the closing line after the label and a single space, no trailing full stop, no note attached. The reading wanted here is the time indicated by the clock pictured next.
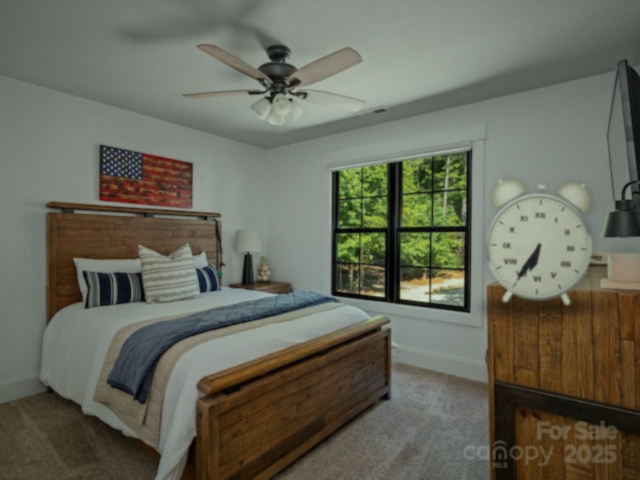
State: 6:35
